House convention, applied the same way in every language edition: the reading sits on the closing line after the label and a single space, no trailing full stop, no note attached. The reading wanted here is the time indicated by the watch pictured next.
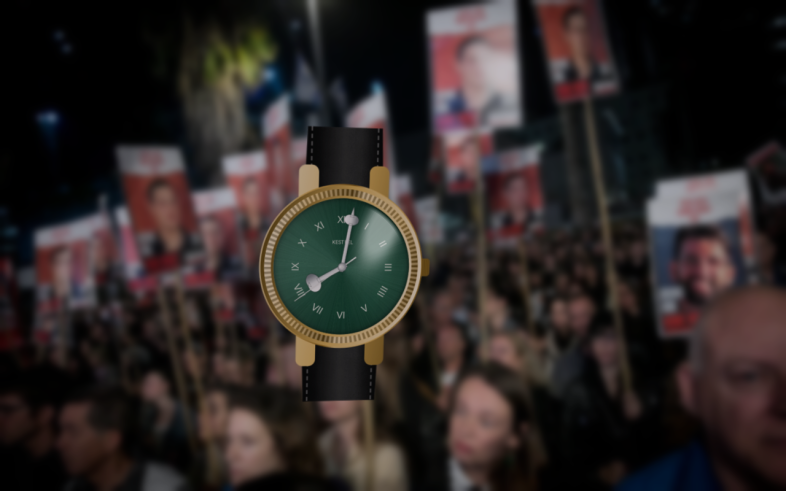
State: 8:01:39
